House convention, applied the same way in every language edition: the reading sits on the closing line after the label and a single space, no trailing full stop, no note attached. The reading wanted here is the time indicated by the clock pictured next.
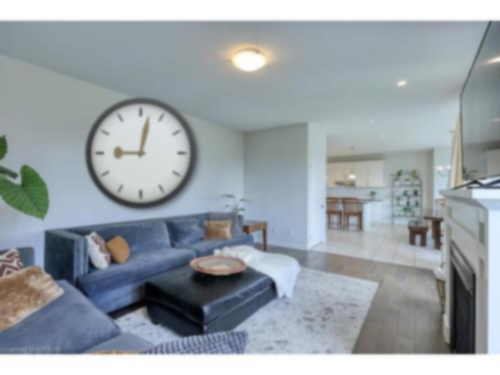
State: 9:02
